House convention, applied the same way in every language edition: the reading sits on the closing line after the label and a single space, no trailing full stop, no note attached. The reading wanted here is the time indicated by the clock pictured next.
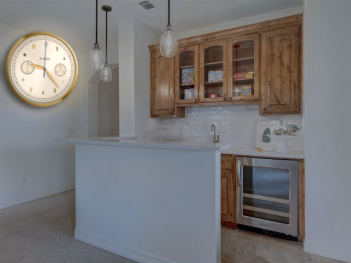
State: 9:23
